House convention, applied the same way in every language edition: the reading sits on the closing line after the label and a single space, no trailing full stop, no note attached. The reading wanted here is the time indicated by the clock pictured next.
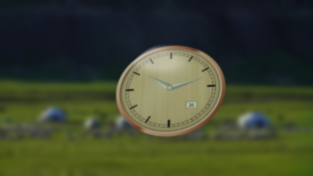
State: 10:12
